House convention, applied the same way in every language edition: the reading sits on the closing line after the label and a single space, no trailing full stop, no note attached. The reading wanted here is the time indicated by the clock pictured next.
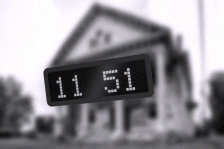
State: 11:51
